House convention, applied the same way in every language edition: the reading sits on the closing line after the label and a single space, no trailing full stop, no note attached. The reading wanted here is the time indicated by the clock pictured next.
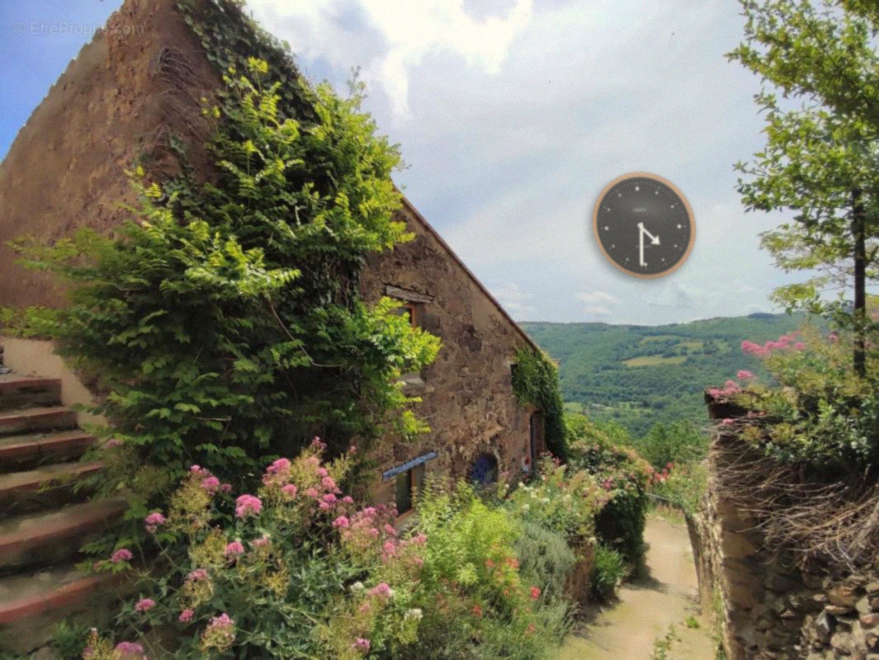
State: 4:31
